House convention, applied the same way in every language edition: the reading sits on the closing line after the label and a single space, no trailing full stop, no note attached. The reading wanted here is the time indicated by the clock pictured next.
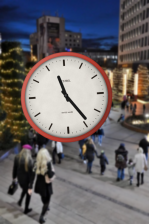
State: 11:24
